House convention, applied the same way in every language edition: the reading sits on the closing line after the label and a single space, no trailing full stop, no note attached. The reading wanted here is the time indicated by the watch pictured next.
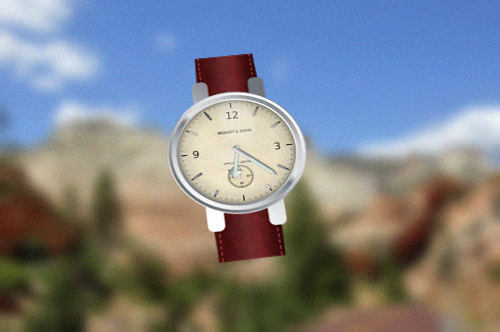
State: 6:22
